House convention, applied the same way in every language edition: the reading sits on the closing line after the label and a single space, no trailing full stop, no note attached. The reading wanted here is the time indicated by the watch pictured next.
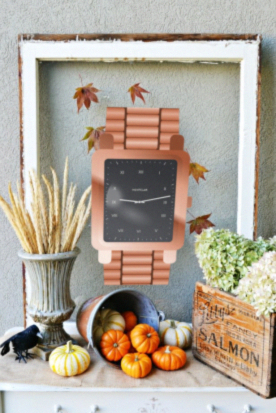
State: 9:13
